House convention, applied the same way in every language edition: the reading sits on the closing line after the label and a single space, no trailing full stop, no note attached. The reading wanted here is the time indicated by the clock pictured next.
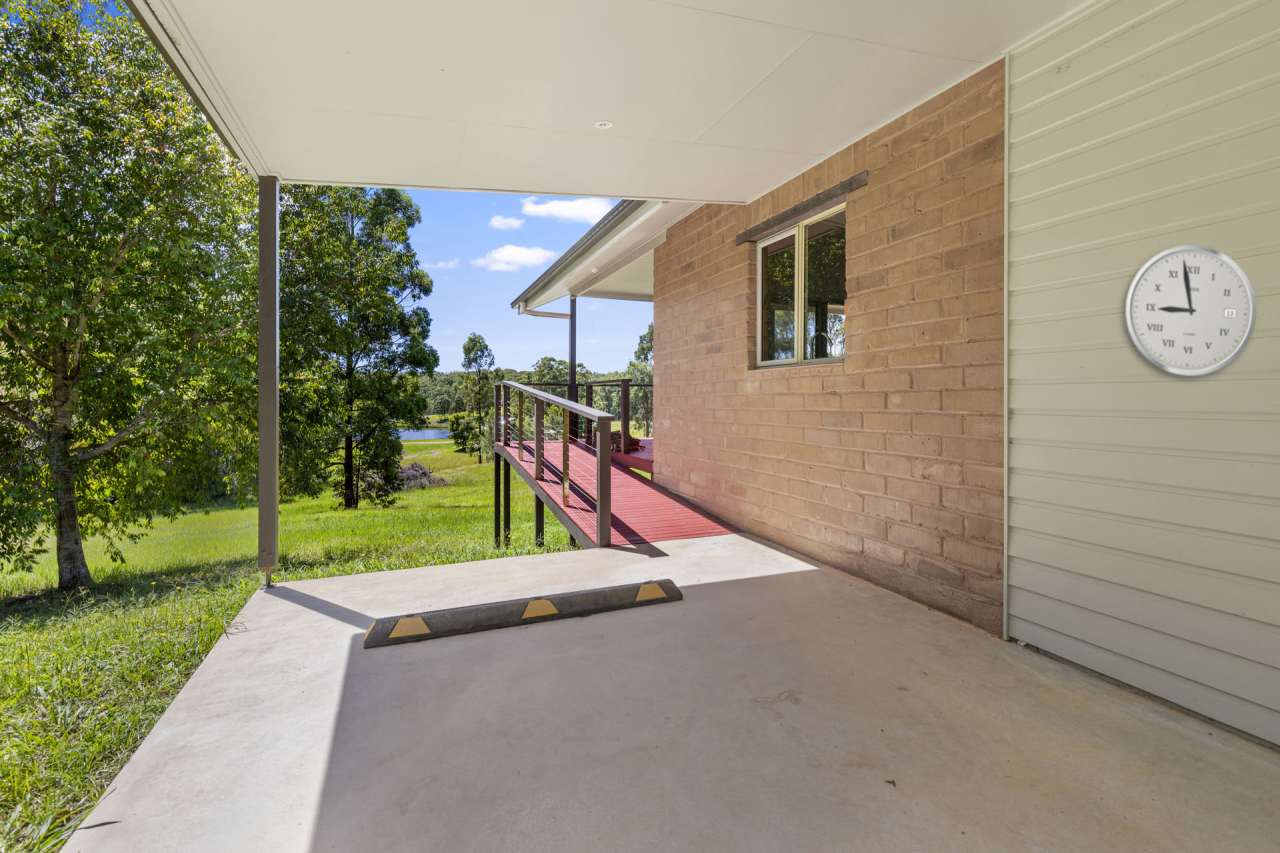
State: 8:58
